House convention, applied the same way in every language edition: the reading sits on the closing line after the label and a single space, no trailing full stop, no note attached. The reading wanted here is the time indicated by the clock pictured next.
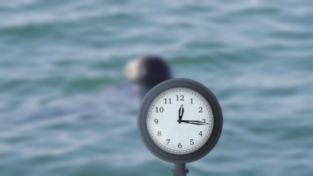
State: 12:16
